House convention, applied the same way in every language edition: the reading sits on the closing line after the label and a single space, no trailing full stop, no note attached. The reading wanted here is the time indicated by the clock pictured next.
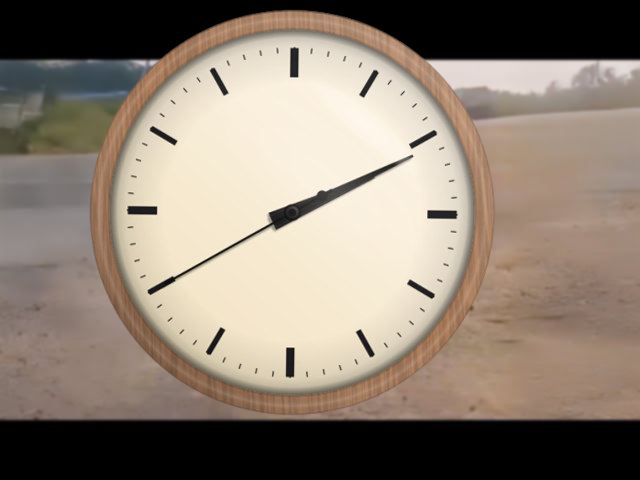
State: 2:10:40
